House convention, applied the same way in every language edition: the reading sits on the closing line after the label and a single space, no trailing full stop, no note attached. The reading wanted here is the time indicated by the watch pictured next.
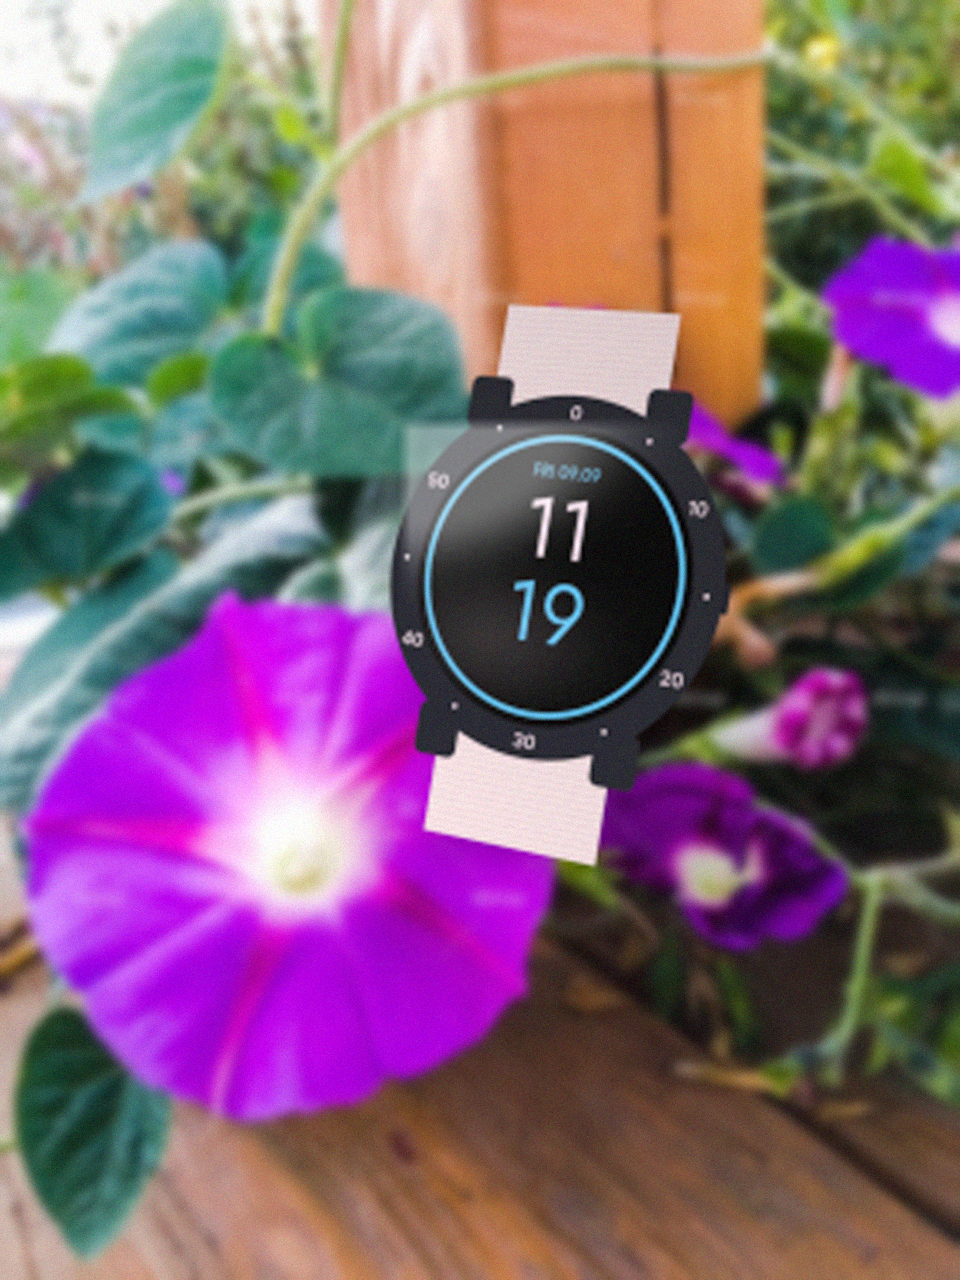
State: 11:19
